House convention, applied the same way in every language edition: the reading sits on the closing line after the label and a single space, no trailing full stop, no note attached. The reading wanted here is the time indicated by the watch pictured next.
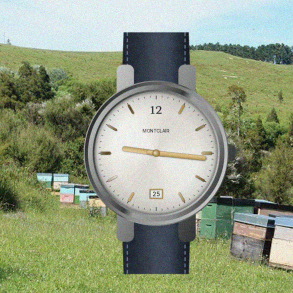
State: 9:16
